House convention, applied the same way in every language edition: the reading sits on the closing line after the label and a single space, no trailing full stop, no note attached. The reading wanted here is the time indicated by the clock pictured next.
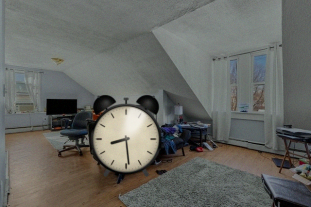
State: 8:29
